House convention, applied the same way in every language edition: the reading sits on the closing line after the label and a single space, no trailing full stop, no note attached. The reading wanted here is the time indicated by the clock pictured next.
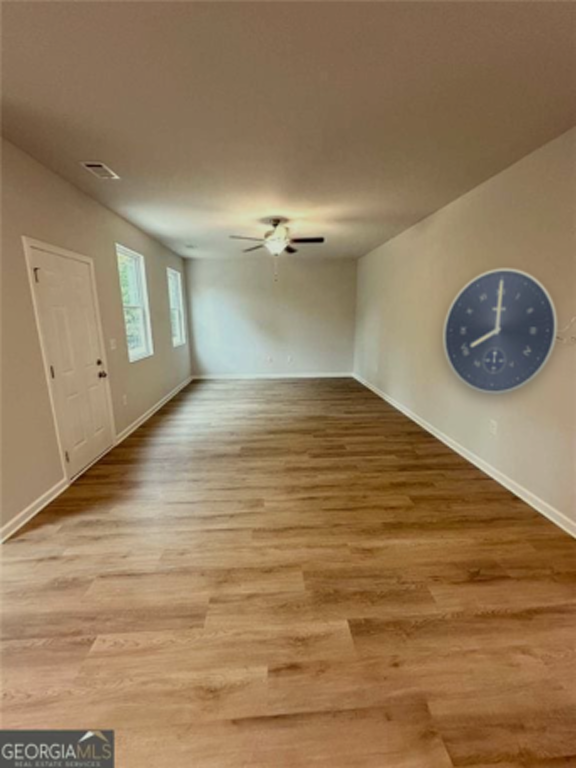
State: 8:00
